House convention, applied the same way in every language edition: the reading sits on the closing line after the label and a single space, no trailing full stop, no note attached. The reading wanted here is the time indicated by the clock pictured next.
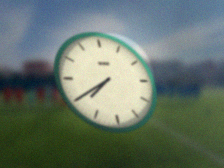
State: 7:40
